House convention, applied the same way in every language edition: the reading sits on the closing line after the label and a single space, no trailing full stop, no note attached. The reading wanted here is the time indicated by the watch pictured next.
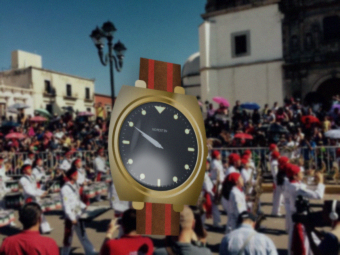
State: 9:50
